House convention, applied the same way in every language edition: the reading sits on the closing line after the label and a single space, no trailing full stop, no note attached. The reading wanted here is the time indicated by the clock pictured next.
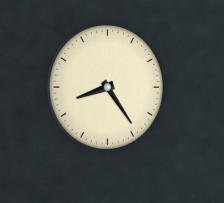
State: 8:24
